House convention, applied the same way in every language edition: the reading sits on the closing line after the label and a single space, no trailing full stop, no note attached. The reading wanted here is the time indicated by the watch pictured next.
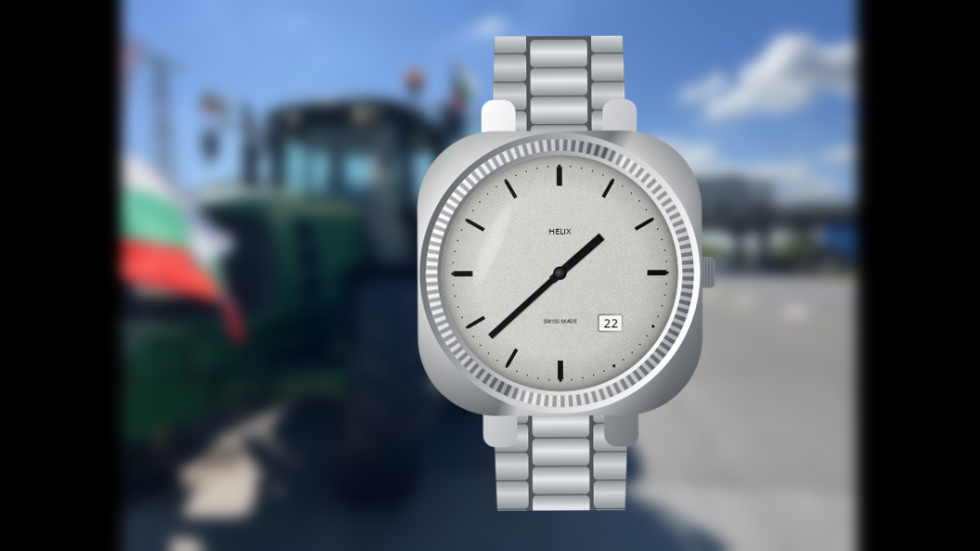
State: 1:38
